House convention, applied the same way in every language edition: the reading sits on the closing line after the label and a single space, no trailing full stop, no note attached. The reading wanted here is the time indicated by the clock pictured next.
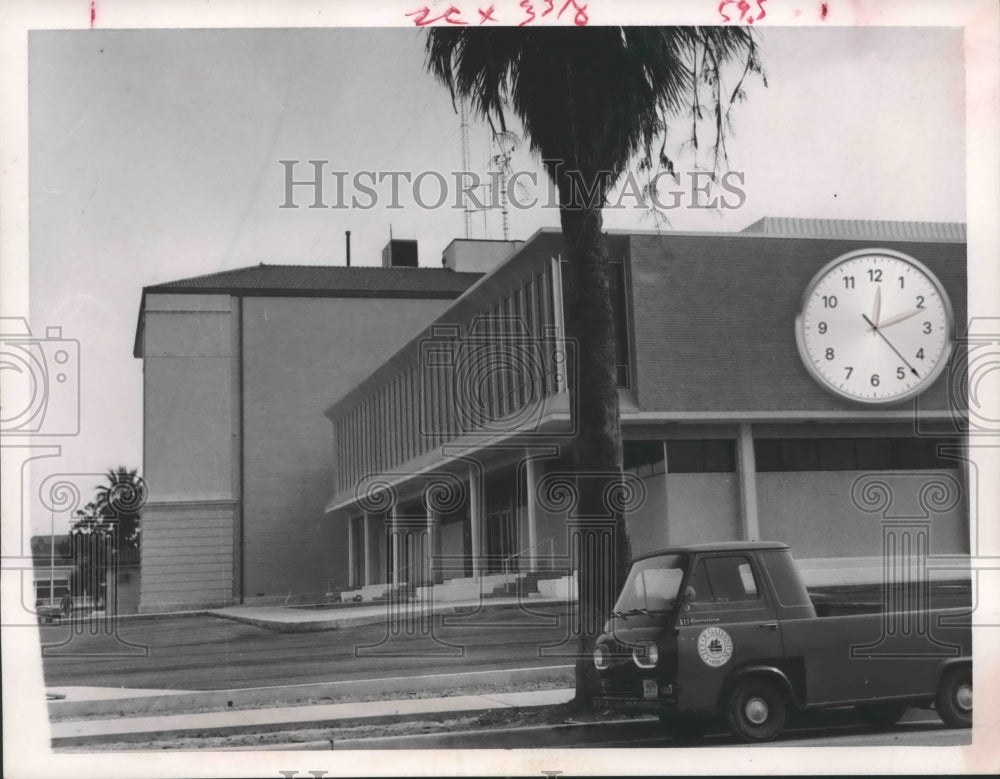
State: 12:11:23
